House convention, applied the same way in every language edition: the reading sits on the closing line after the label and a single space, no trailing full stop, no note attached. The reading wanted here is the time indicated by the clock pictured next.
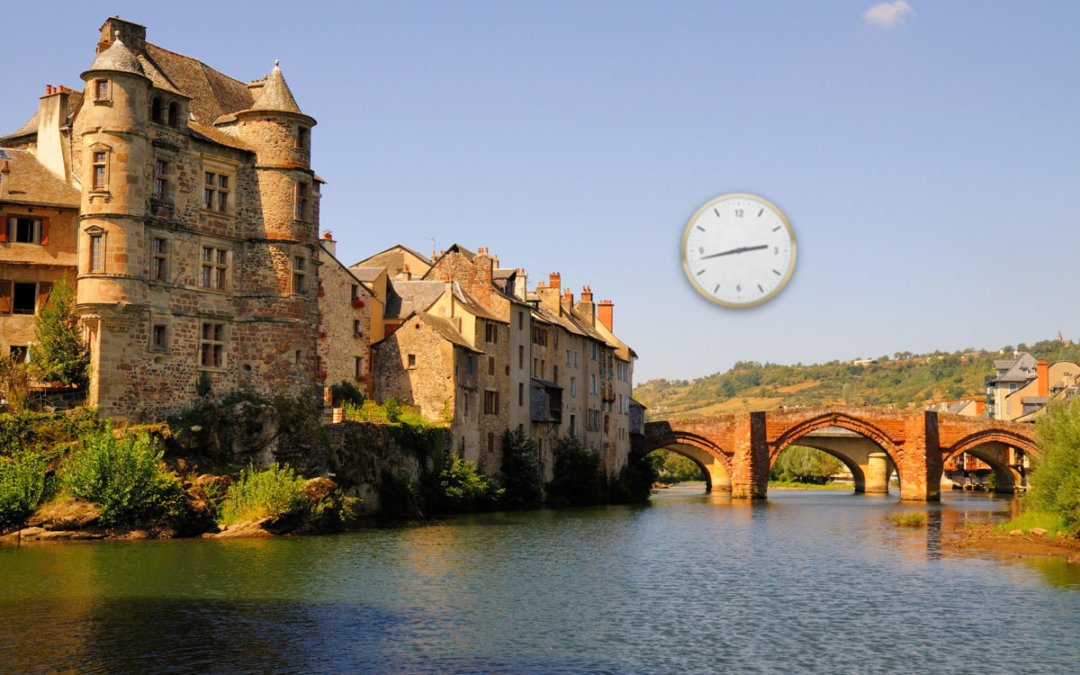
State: 2:43
